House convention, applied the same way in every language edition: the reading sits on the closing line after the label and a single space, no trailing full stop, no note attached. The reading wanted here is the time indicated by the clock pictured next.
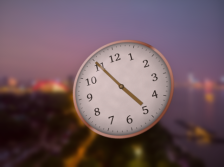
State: 4:55
